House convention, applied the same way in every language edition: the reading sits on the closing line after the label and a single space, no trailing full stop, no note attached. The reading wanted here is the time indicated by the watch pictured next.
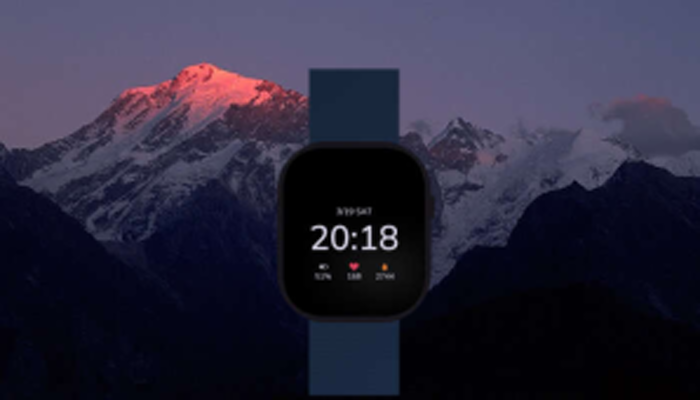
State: 20:18
